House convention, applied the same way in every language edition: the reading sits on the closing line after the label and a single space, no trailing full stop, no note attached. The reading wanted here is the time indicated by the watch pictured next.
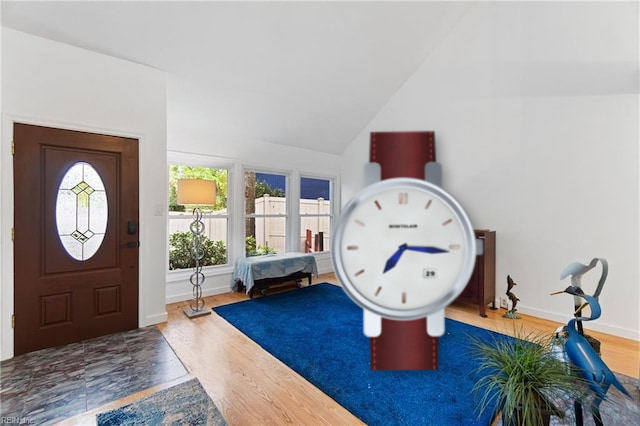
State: 7:16
